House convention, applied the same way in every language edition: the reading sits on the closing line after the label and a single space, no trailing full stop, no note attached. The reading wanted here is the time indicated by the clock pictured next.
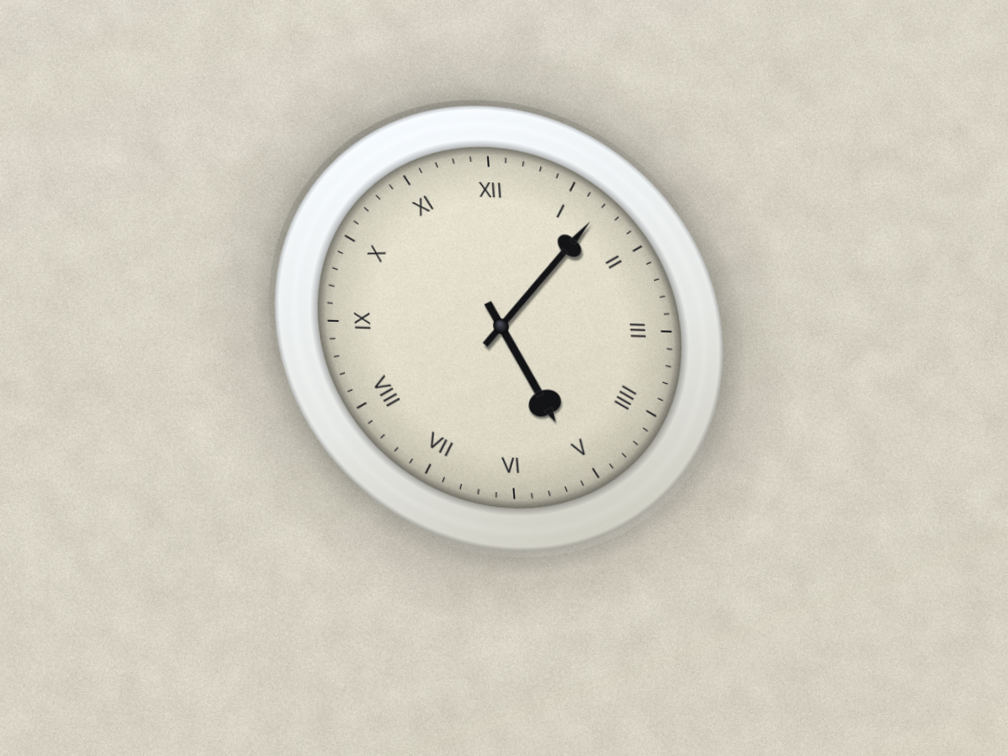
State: 5:07
